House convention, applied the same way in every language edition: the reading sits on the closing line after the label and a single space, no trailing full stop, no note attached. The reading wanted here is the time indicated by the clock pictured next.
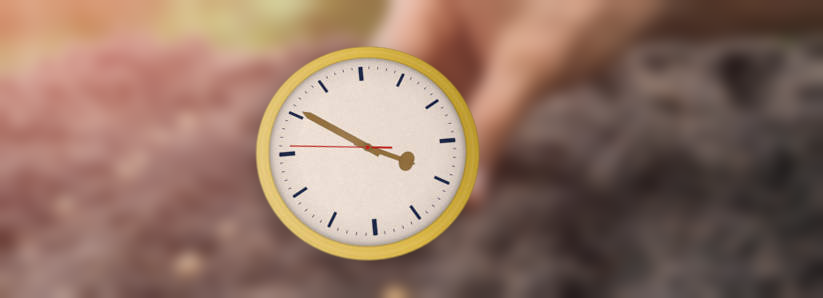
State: 3:50:46
